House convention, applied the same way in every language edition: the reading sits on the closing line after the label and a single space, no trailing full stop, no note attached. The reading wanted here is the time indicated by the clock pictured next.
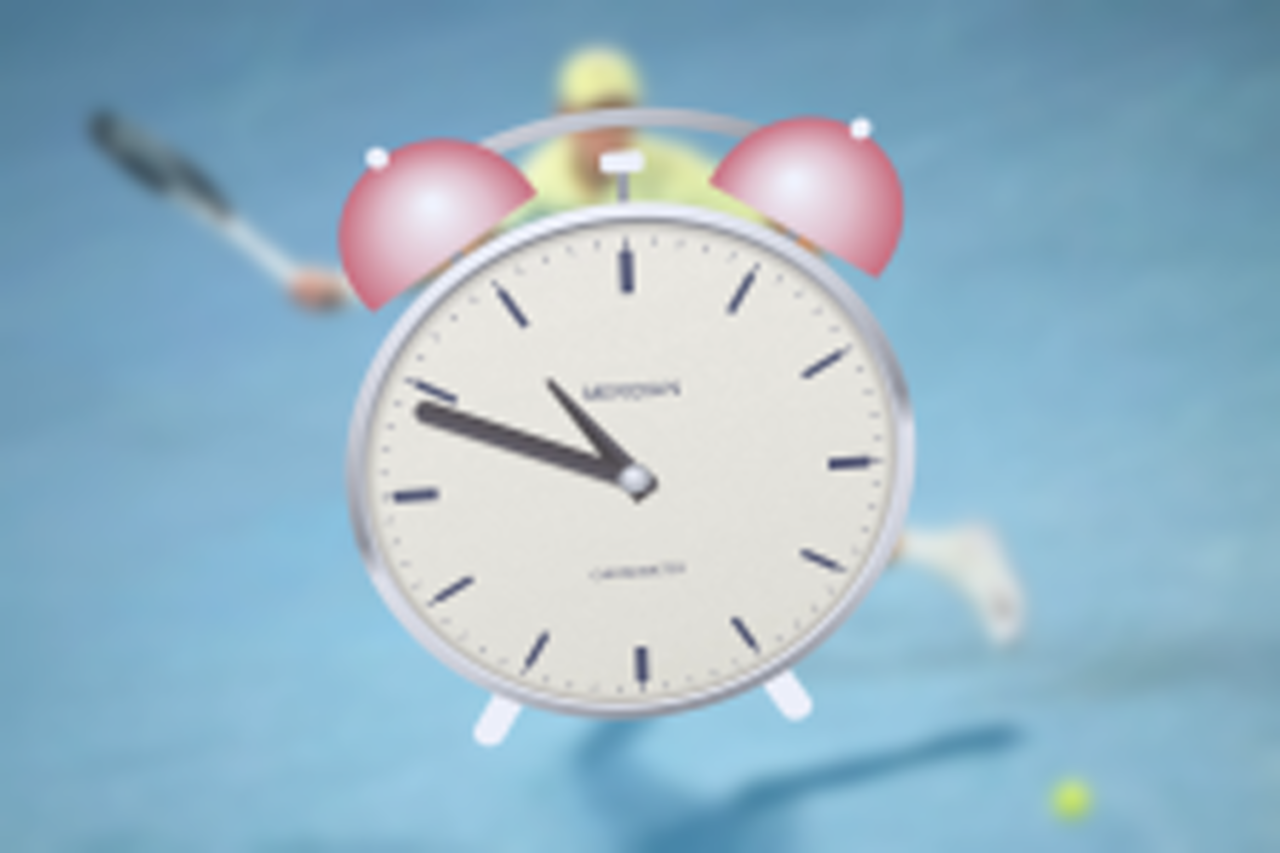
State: 10:49
